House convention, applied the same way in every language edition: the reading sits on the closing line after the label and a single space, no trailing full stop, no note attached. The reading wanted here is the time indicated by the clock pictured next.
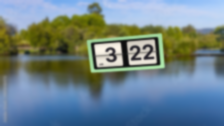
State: 3:22
